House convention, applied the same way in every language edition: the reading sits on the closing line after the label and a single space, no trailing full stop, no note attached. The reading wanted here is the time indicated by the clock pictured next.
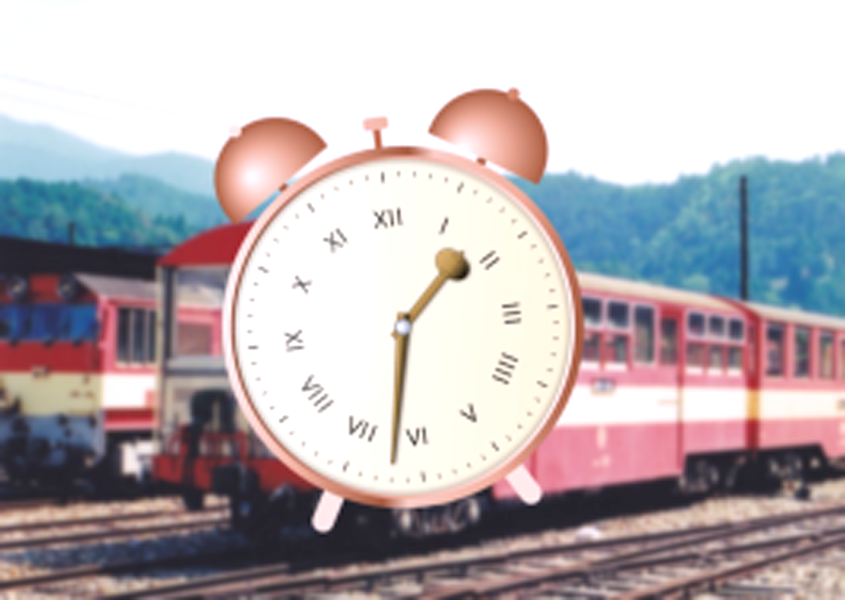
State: 1:32
